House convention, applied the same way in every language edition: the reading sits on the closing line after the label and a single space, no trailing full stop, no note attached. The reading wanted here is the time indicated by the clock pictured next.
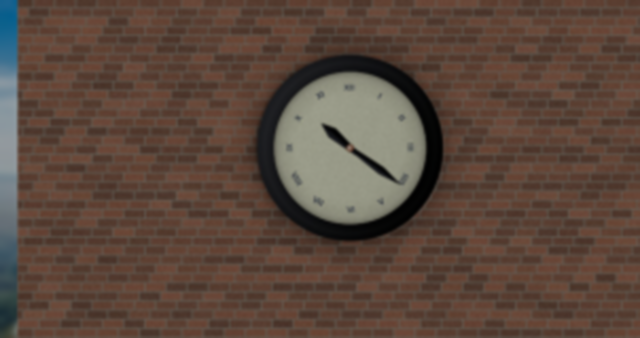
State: 10:21
